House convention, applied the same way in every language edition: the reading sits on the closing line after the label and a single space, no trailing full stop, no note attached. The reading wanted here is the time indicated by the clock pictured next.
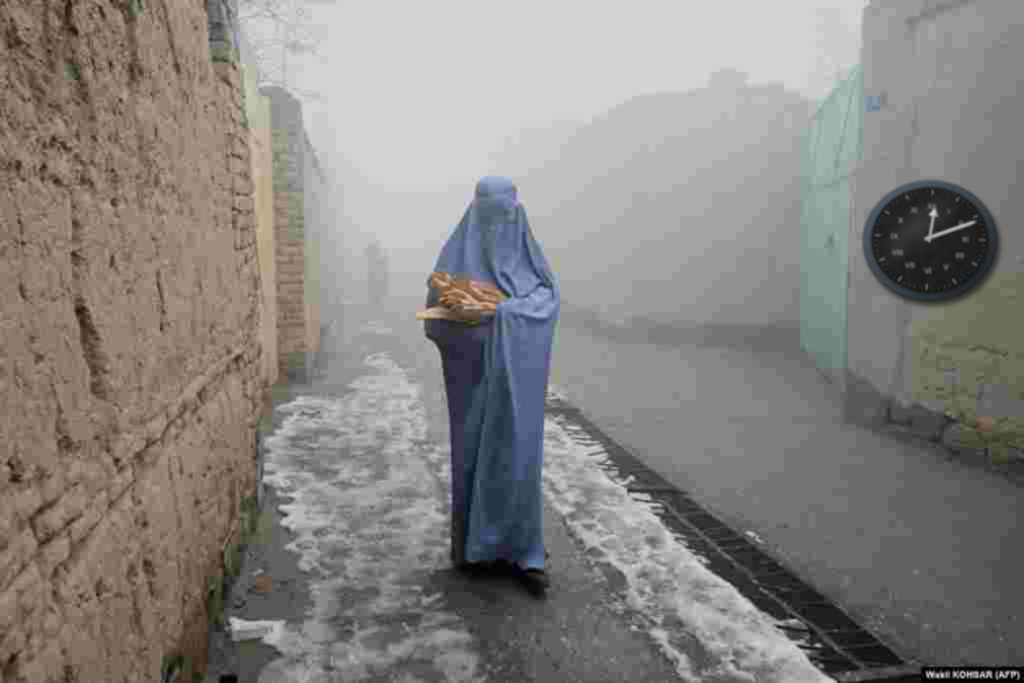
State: 12:11
